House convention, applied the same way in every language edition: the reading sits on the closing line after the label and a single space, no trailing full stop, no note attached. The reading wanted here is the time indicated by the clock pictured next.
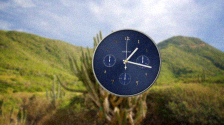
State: 1:17
